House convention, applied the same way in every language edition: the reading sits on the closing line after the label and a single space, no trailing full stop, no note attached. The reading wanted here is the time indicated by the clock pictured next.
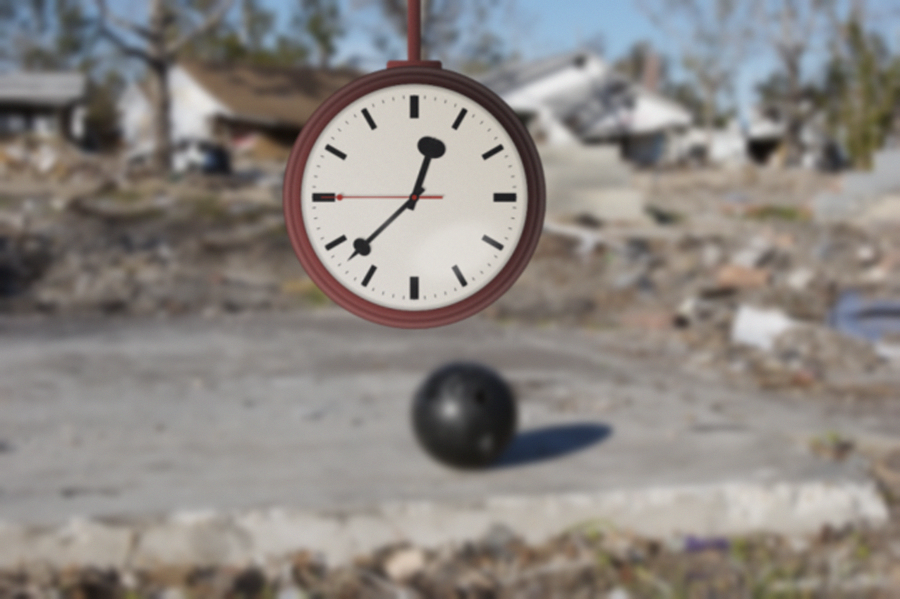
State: 12:37:45
